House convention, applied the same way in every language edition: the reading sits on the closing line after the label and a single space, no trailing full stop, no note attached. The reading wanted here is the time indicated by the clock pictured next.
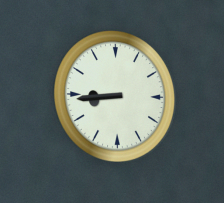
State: 8:44
